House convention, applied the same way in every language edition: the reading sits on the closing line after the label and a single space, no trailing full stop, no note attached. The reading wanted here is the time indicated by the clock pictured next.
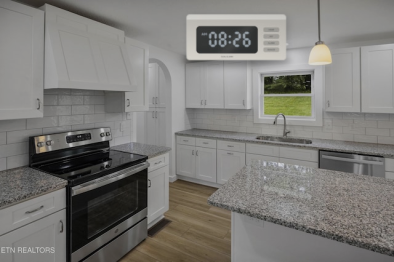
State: 8:26
